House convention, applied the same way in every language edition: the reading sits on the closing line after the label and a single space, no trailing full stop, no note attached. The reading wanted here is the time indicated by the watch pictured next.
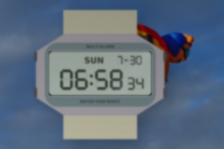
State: 6:58:34
